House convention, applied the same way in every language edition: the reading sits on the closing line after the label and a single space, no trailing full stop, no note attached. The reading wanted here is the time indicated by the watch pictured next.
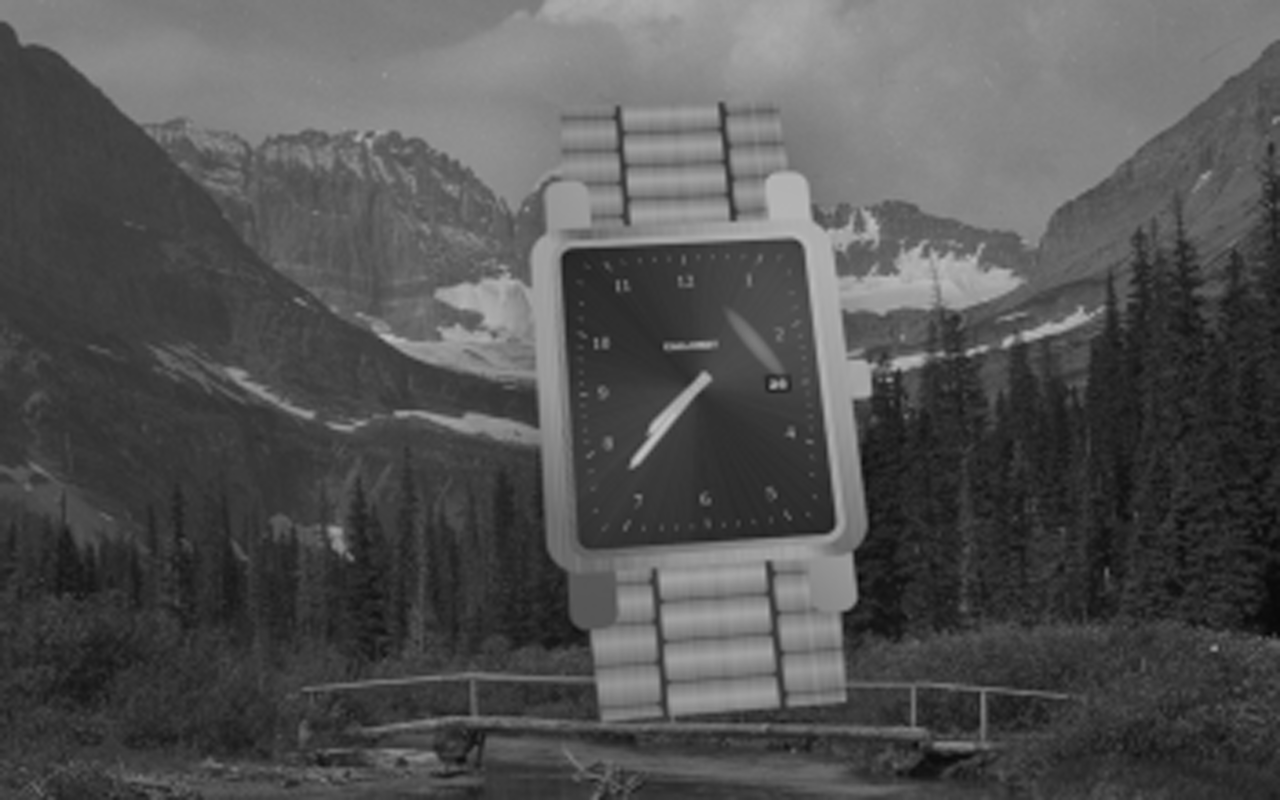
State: 7:37
